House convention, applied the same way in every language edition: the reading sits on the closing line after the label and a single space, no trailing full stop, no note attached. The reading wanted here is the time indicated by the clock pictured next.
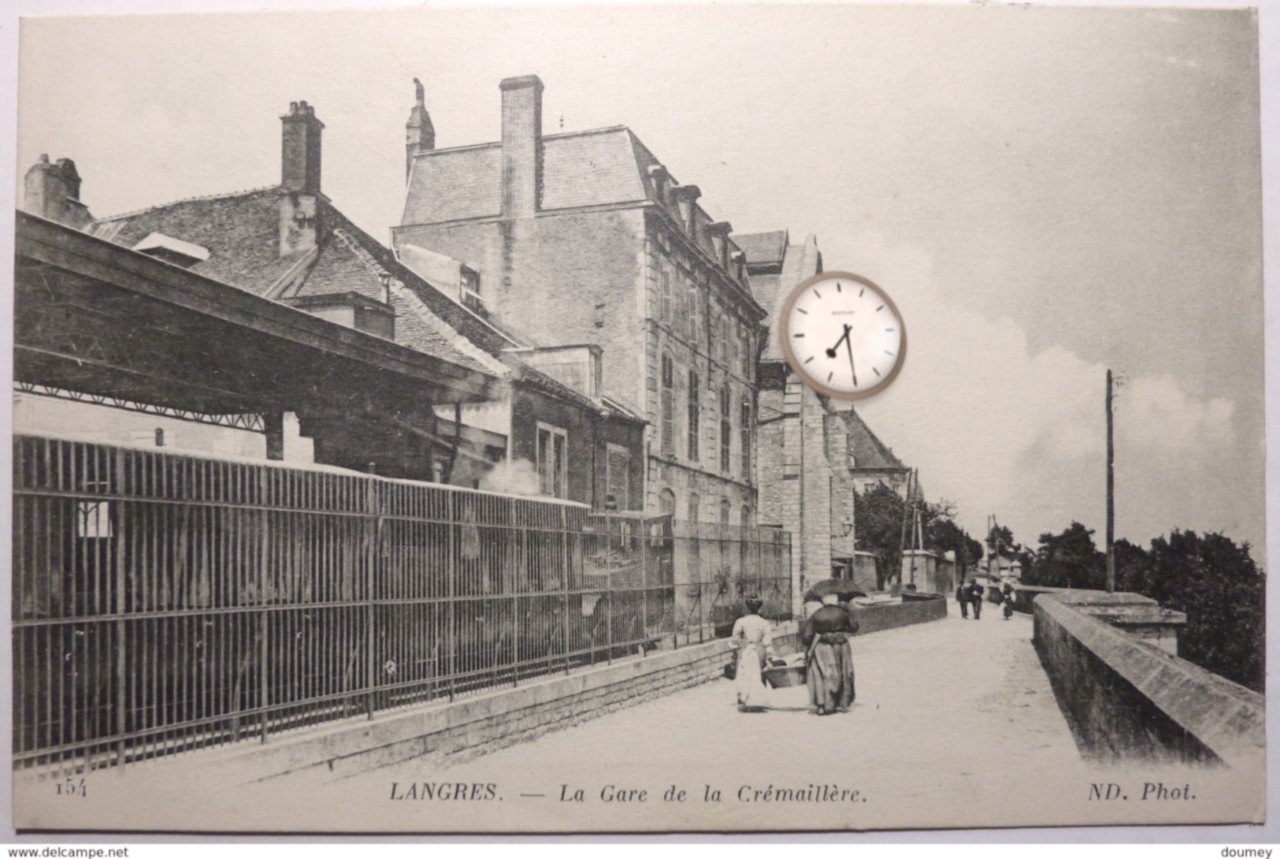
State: 7:30
